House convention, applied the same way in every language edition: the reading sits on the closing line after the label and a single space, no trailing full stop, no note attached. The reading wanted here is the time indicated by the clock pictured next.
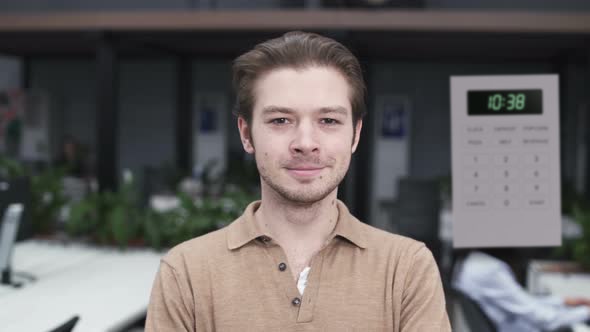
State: 10:38
